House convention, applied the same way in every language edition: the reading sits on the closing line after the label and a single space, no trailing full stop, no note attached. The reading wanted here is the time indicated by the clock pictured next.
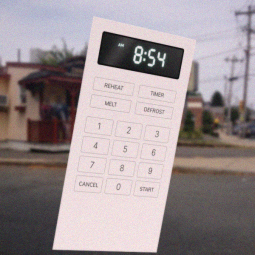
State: 8:54
